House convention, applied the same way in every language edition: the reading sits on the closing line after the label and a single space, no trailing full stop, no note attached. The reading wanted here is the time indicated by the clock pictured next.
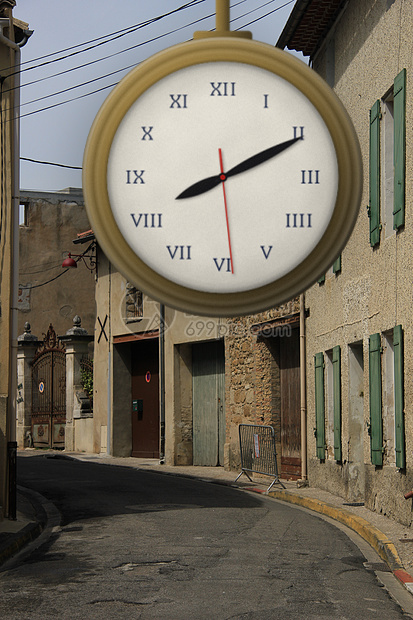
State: 8:10:29
